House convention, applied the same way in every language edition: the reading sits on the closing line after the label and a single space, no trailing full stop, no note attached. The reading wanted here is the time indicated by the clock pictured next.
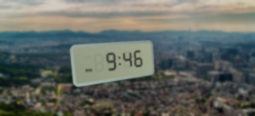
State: 9:46
